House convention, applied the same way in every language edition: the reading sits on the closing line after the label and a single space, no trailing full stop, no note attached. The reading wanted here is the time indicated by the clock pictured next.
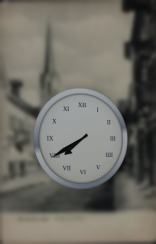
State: 7:40
